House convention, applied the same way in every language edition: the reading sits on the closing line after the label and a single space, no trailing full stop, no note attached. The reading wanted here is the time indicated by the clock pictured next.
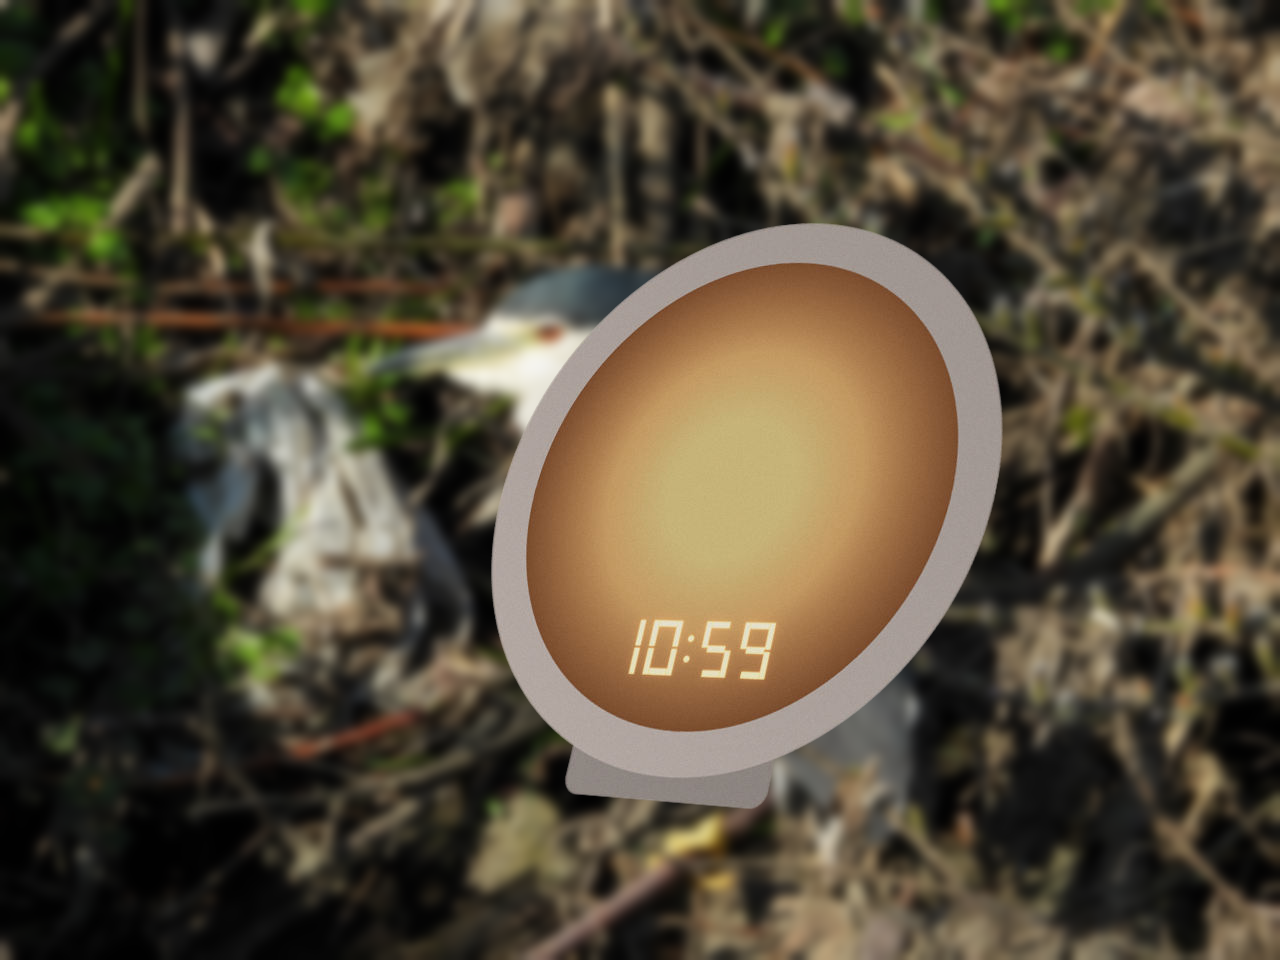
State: 10:59
